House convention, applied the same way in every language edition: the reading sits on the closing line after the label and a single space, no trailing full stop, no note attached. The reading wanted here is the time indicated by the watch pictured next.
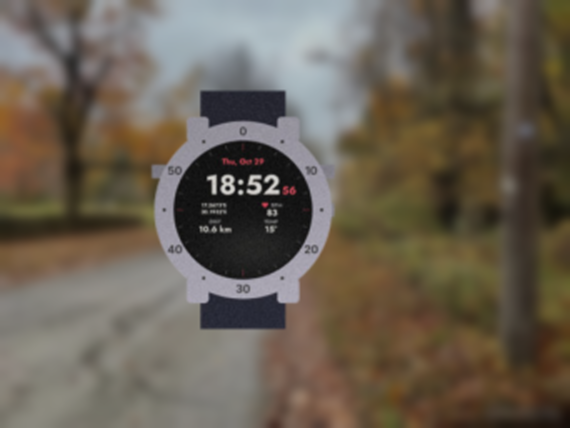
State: 18:52
